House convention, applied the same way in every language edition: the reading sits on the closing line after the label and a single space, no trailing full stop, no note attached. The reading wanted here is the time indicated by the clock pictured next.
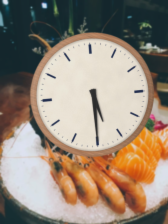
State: 5:30
